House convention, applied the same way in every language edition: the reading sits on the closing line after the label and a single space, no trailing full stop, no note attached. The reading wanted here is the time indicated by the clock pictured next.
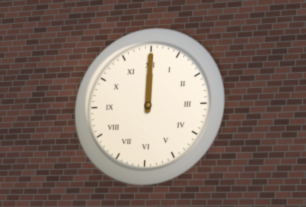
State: 12:00
